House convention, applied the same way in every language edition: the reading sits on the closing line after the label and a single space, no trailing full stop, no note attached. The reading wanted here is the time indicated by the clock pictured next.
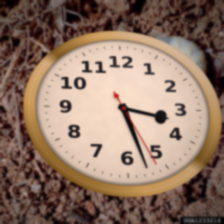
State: 3:27:26
